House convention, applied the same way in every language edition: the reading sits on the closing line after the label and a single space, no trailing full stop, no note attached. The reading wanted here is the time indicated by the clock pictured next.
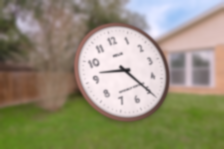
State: 9:25
